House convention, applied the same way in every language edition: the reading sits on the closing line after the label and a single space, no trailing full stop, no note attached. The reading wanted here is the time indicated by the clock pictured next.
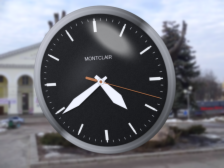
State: 4:39:18
